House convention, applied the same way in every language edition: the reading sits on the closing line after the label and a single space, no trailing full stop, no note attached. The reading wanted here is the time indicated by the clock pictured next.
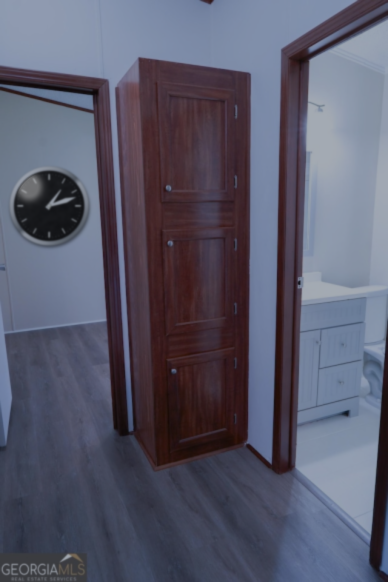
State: 1:12
